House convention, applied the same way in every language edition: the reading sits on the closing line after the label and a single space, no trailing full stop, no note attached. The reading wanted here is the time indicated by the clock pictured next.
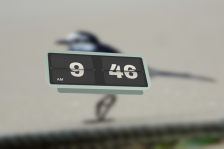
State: 9:46
